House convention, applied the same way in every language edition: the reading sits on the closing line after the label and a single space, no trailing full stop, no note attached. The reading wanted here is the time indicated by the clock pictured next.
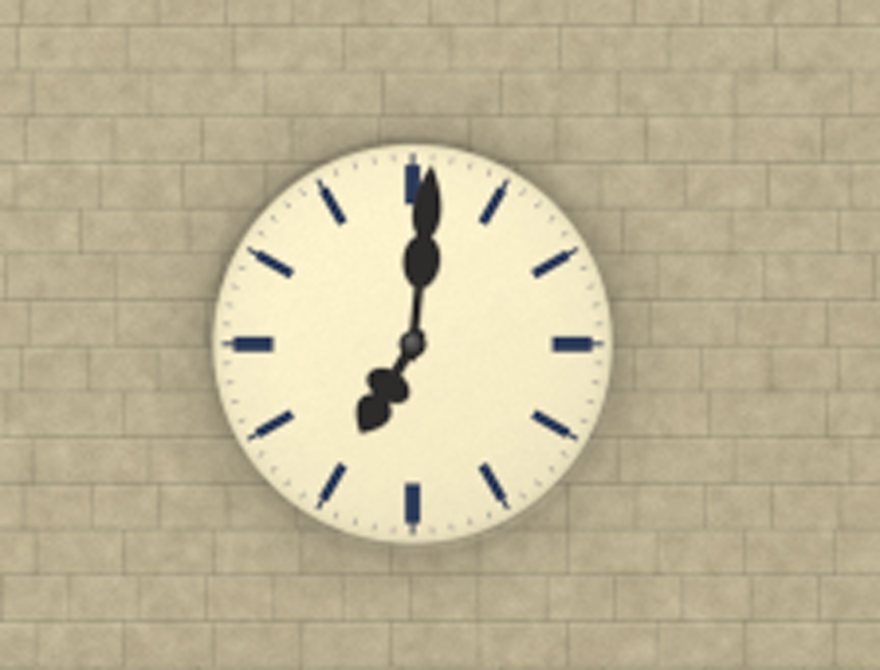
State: 7:01
